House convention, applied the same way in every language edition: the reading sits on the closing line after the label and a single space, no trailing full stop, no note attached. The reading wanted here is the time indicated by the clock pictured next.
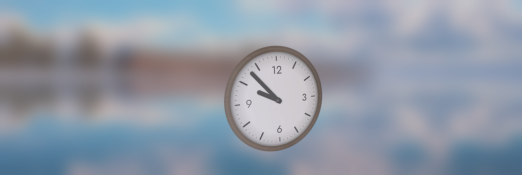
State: 9:53
